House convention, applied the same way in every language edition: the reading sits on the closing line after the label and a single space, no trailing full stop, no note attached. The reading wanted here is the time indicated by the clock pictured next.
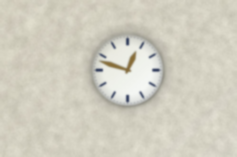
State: 12:48
